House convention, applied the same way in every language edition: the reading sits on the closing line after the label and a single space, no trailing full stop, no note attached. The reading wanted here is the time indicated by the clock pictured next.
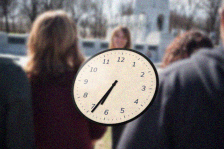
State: 6:34
